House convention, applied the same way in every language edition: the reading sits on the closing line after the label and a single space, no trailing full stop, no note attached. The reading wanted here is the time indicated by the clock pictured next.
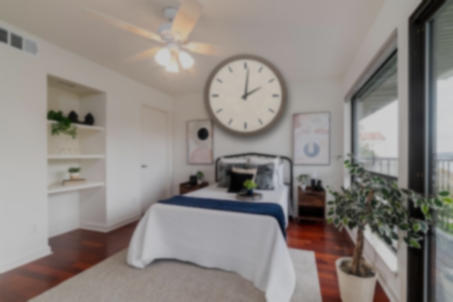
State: 2:01
